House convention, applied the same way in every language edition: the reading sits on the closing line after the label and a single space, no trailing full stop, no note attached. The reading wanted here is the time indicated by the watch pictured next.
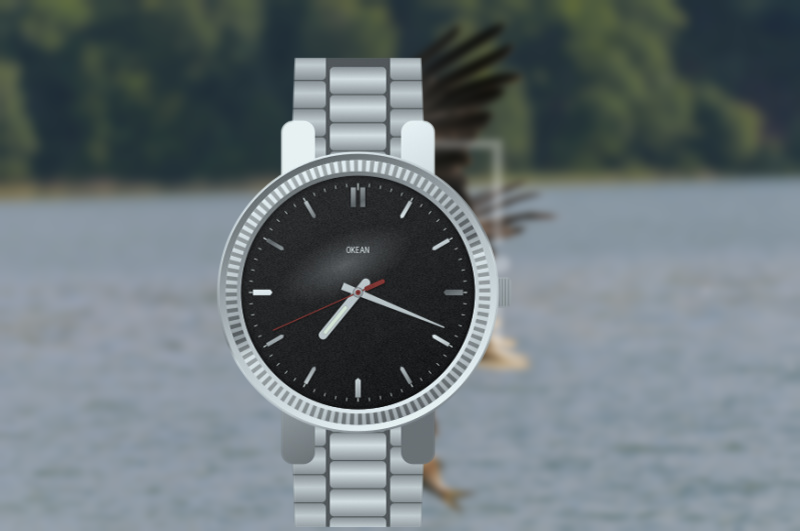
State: 7:18:41
